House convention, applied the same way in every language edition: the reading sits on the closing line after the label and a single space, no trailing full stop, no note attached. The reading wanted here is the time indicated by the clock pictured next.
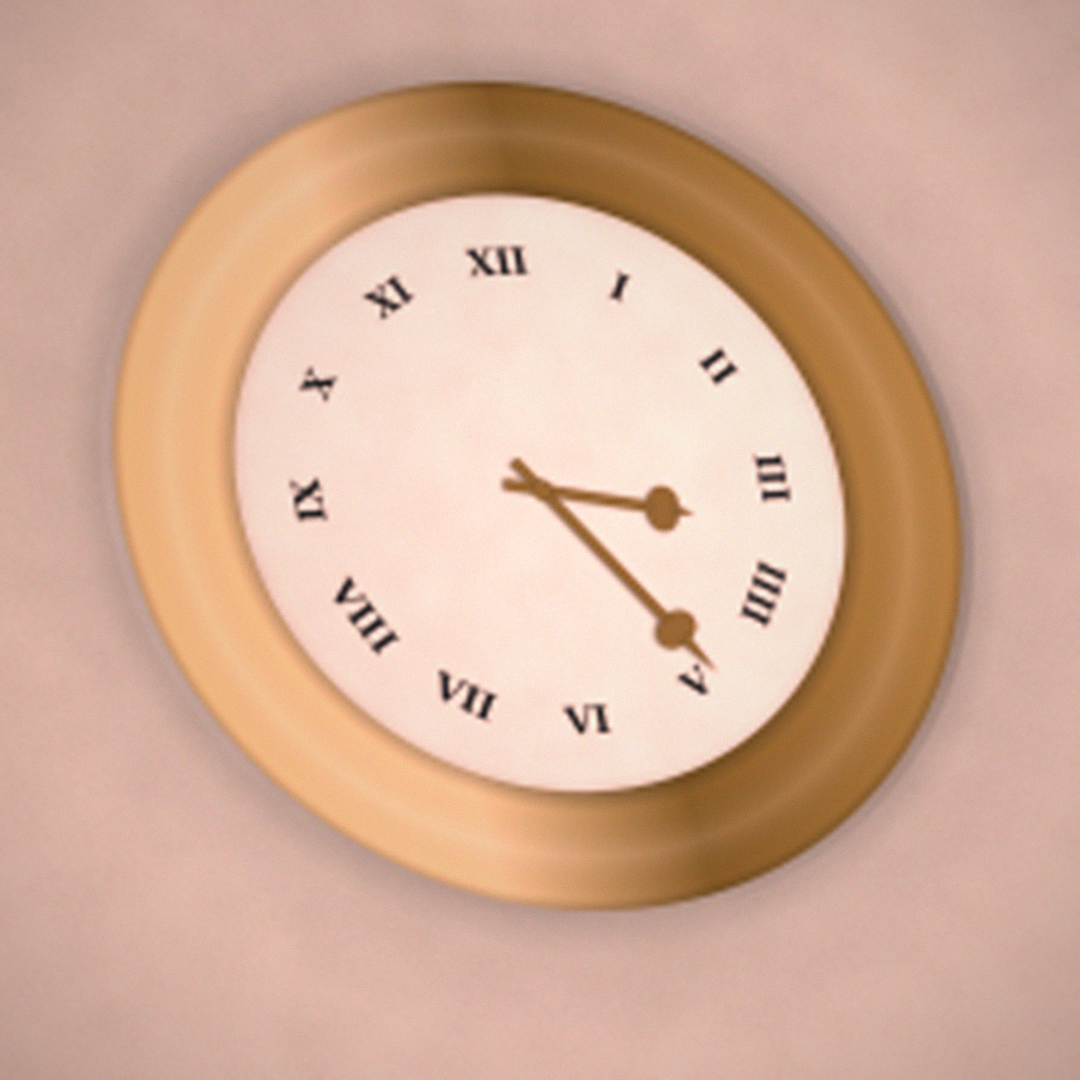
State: 3:24
